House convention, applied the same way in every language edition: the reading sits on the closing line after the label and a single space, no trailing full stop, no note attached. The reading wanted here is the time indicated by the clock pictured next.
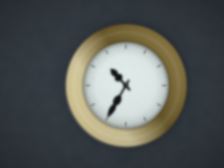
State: 10:35
